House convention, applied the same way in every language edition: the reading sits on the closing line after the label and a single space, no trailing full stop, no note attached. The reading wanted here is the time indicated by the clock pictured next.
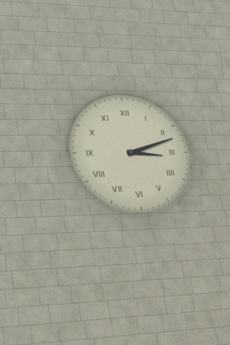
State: 3:12
